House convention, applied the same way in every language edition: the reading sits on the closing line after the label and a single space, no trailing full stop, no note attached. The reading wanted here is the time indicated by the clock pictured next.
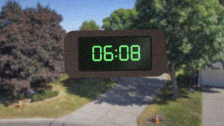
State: 6:08
